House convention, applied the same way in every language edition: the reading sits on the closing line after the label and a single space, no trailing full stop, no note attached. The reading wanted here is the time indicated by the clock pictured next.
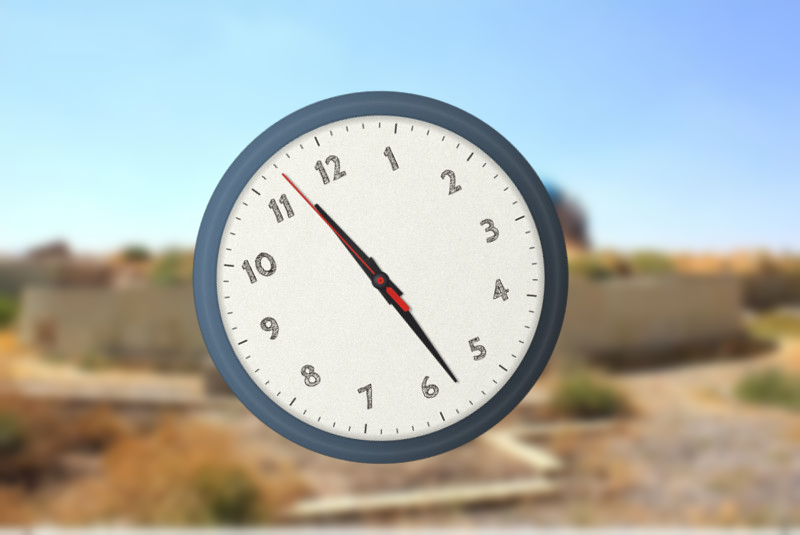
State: 11:27:57
